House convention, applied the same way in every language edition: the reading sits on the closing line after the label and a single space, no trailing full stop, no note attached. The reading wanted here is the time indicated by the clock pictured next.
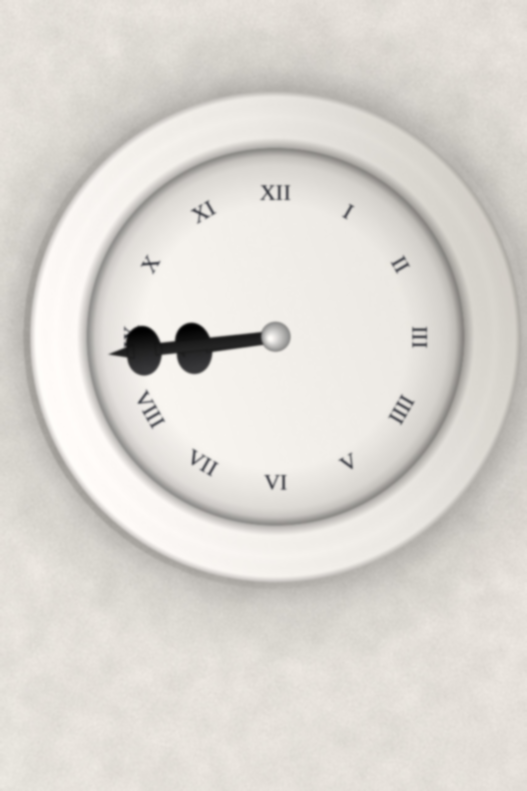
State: 8:44
